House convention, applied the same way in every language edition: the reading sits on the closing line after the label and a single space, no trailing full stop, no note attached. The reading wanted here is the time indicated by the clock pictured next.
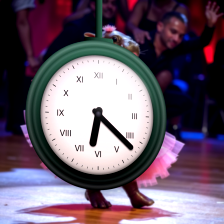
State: 6:22
